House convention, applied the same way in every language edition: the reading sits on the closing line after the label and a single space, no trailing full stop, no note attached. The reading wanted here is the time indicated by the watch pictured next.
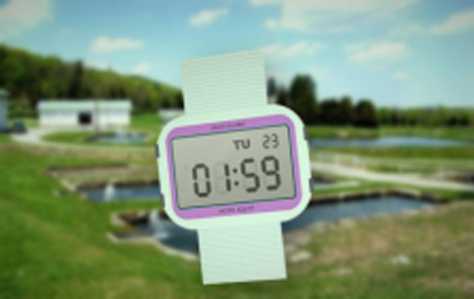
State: 1:59
